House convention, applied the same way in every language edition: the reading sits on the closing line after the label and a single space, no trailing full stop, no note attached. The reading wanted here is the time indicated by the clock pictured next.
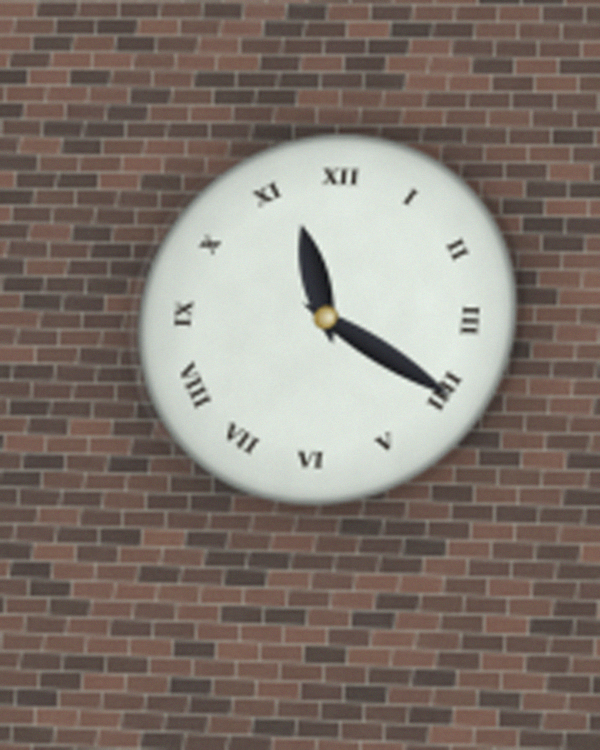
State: 11:20
